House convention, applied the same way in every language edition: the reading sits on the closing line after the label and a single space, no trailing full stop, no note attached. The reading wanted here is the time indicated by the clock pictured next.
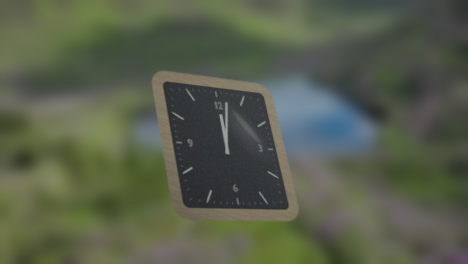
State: 12:02
